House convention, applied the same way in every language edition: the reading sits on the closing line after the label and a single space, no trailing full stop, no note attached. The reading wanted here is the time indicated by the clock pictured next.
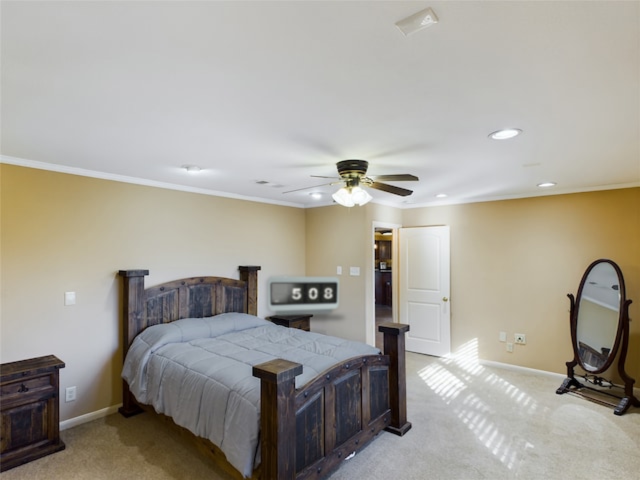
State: 5:08
